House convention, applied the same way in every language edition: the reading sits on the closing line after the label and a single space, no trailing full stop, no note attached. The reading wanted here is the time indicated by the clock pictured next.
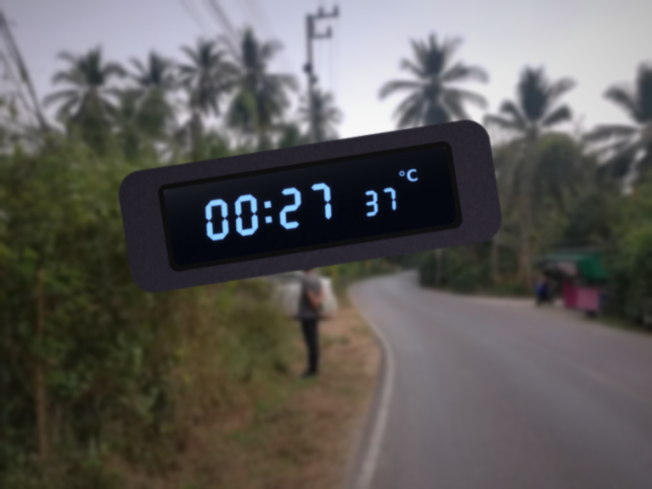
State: 0:27
